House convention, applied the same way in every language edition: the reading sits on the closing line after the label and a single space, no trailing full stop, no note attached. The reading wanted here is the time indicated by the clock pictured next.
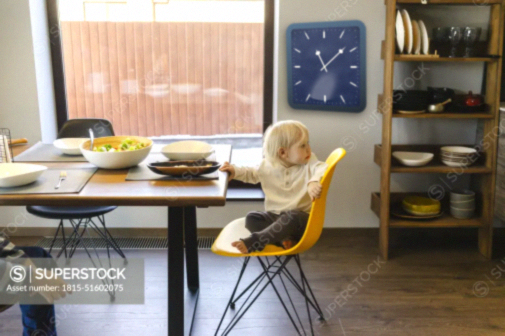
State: 11:08
